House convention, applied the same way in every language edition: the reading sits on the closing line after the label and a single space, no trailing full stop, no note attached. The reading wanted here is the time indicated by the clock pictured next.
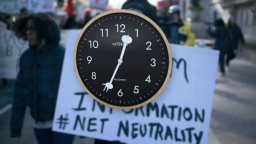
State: 12:34
